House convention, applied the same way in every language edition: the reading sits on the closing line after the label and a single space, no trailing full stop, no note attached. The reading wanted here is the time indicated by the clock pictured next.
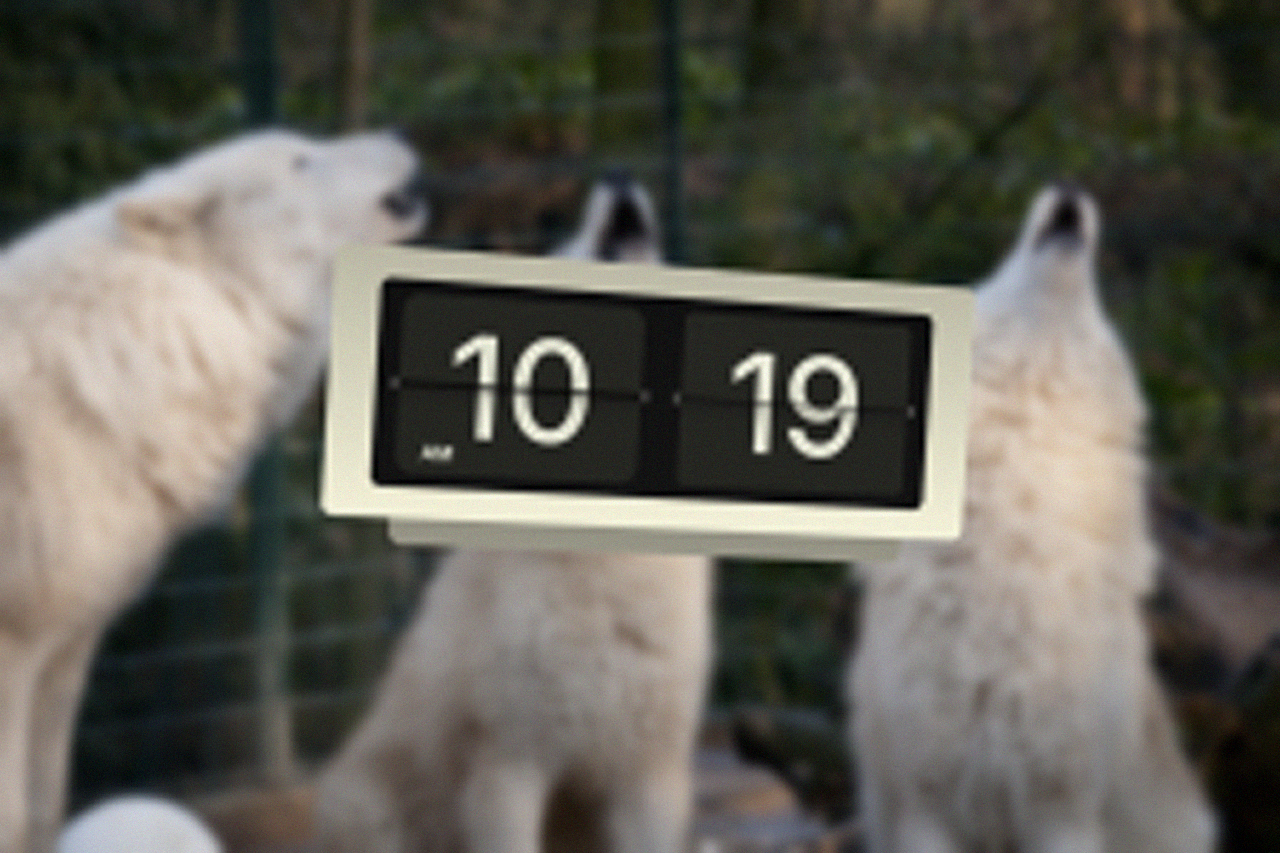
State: 10:19
